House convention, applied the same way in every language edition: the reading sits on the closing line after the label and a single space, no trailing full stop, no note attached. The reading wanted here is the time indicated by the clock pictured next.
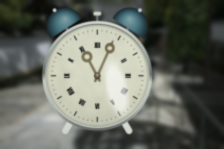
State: 11:04
